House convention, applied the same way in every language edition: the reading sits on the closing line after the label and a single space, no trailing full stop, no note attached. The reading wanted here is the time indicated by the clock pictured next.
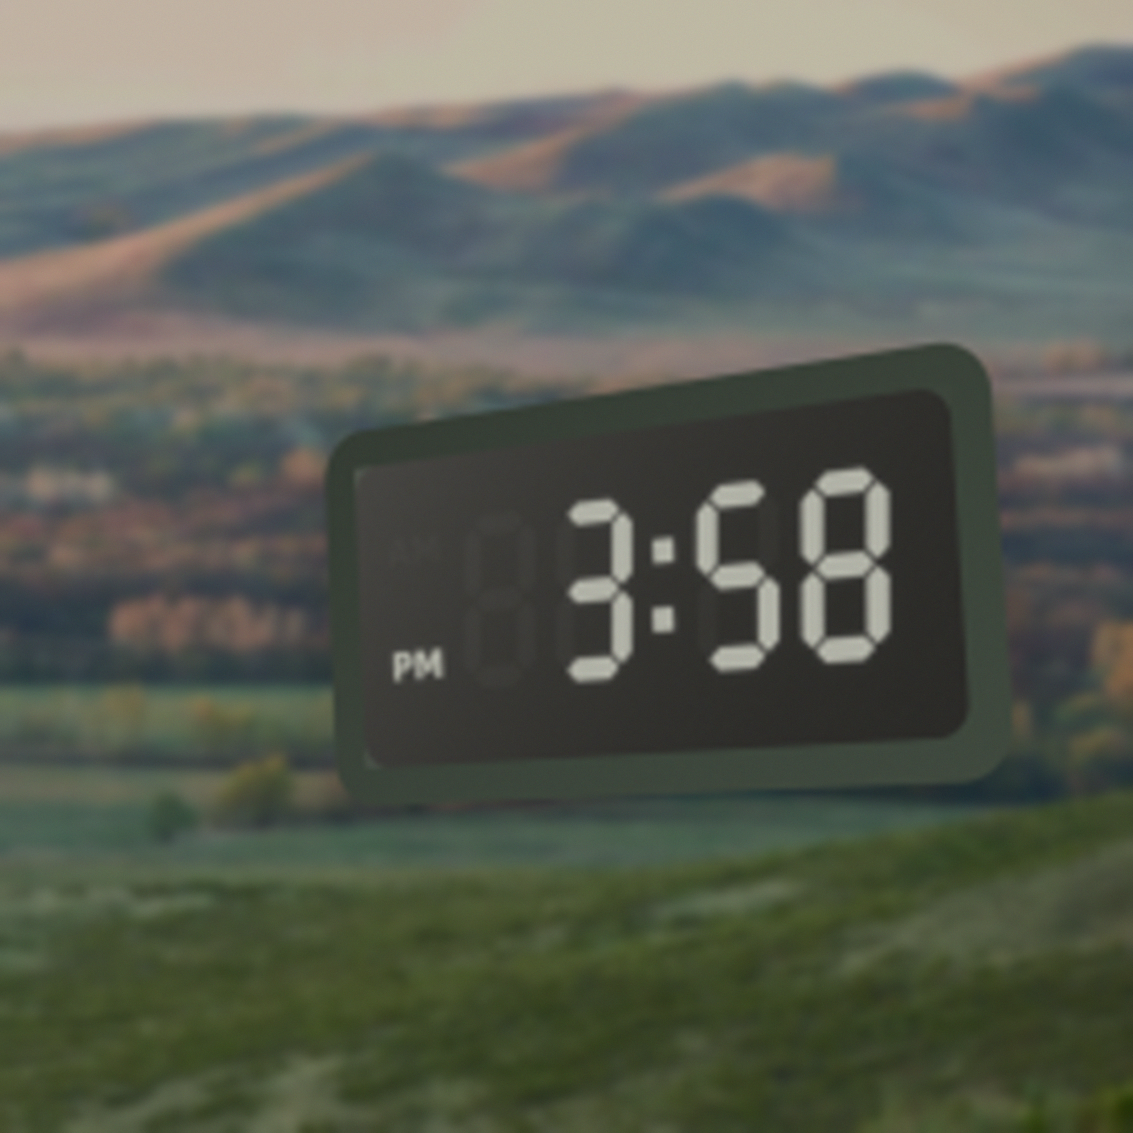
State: 3:58
